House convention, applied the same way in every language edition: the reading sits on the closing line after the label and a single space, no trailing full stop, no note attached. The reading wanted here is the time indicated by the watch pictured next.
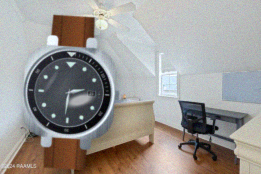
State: 2:31
